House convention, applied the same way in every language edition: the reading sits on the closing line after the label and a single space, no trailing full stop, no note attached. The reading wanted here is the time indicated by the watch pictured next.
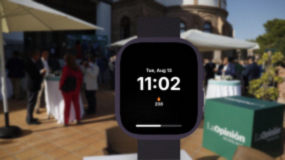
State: 11:02
